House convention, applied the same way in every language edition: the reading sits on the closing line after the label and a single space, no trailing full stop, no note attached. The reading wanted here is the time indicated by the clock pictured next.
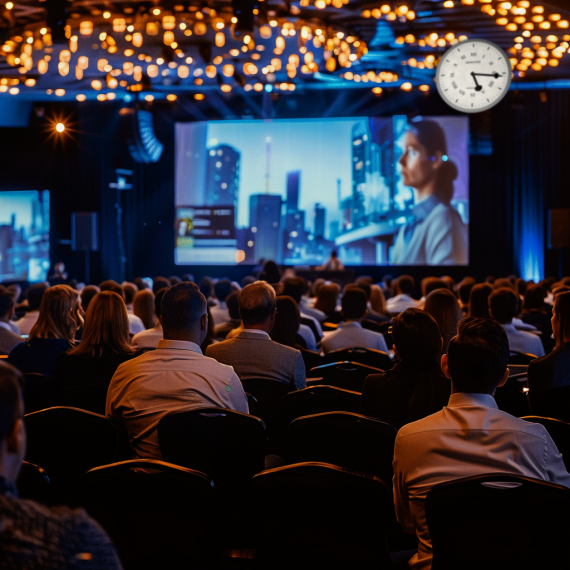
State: 5:16
